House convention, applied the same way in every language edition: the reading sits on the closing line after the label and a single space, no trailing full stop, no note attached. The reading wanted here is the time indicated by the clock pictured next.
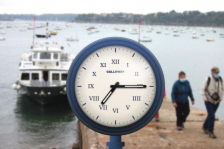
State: 7:15
